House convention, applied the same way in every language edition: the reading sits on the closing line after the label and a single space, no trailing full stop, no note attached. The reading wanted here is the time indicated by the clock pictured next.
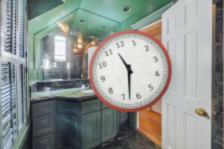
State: 11:33
